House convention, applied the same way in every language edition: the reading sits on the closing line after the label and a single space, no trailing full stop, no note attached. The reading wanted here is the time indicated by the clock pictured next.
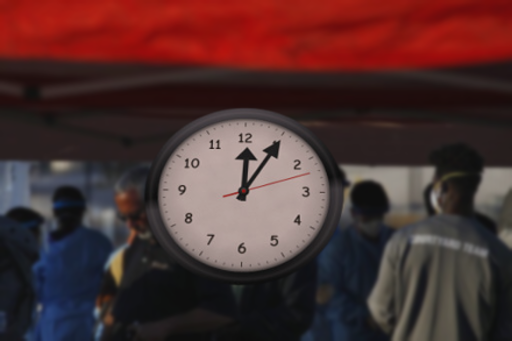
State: 12:05:12
